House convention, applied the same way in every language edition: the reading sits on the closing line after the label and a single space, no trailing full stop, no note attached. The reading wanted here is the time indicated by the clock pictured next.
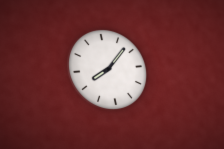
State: 8:08
